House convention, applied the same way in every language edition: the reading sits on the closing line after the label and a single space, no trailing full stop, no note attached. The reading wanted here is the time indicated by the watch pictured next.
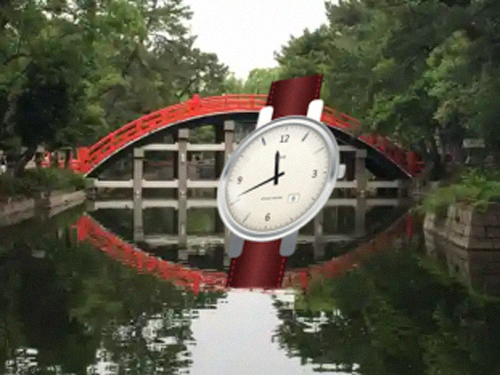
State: 11:41
